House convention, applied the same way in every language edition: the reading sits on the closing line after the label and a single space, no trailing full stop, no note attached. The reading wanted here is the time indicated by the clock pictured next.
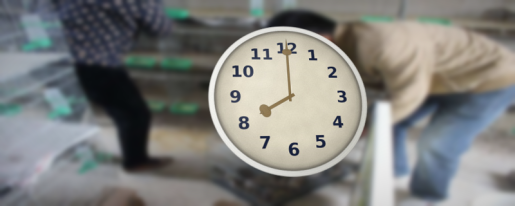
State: 8:00
